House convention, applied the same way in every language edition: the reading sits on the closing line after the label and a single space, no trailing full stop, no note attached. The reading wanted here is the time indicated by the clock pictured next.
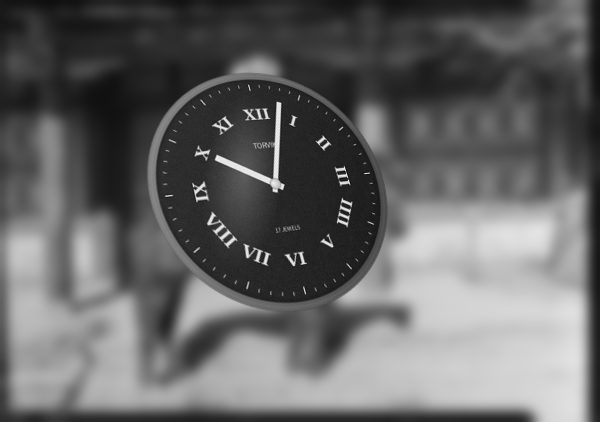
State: 10:03
